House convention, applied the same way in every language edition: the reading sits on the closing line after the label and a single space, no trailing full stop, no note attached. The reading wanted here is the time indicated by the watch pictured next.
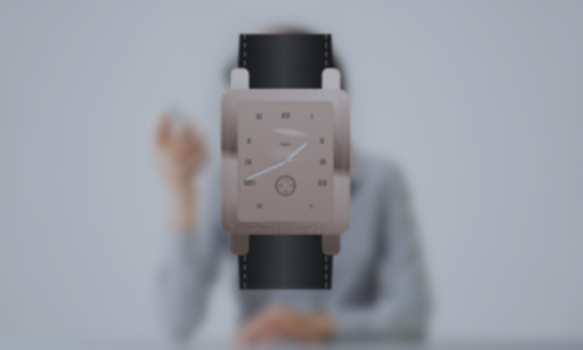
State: 1:41
